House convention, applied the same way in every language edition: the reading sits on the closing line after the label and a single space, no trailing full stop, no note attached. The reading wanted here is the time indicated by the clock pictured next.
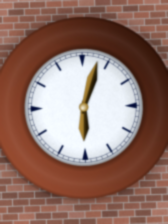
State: 6:03
